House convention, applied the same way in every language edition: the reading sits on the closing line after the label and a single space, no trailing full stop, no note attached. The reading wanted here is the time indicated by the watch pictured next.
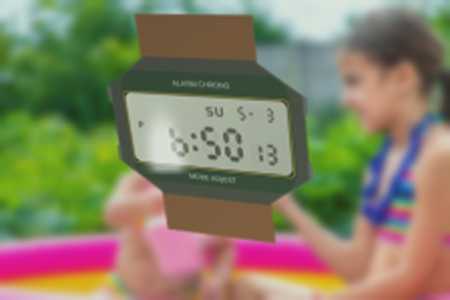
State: 6:50:13
